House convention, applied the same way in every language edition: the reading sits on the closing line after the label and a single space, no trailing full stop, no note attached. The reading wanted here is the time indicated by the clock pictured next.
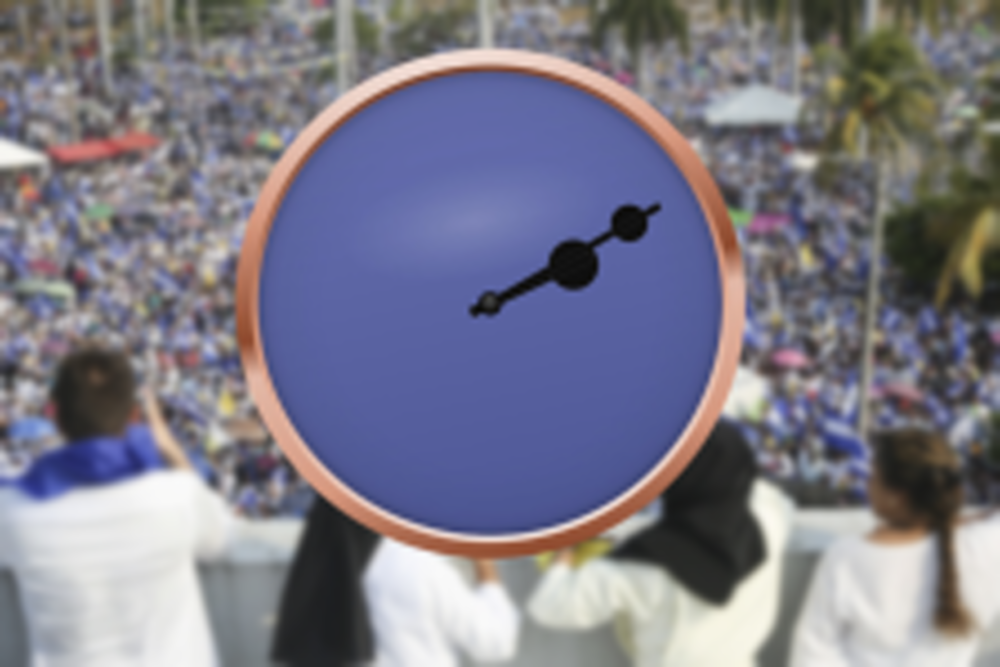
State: 2:10
